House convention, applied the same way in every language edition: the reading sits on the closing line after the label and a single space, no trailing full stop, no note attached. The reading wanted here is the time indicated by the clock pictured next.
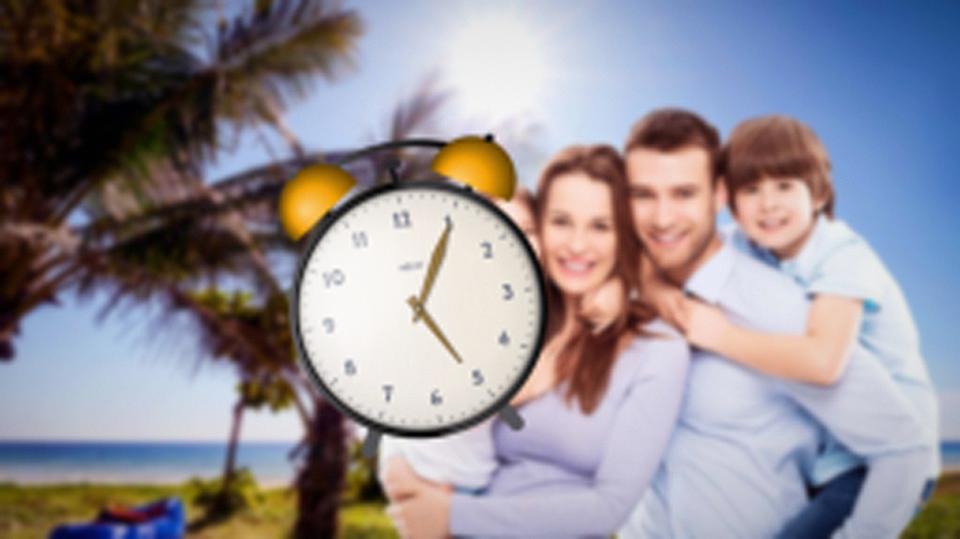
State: 5:05
